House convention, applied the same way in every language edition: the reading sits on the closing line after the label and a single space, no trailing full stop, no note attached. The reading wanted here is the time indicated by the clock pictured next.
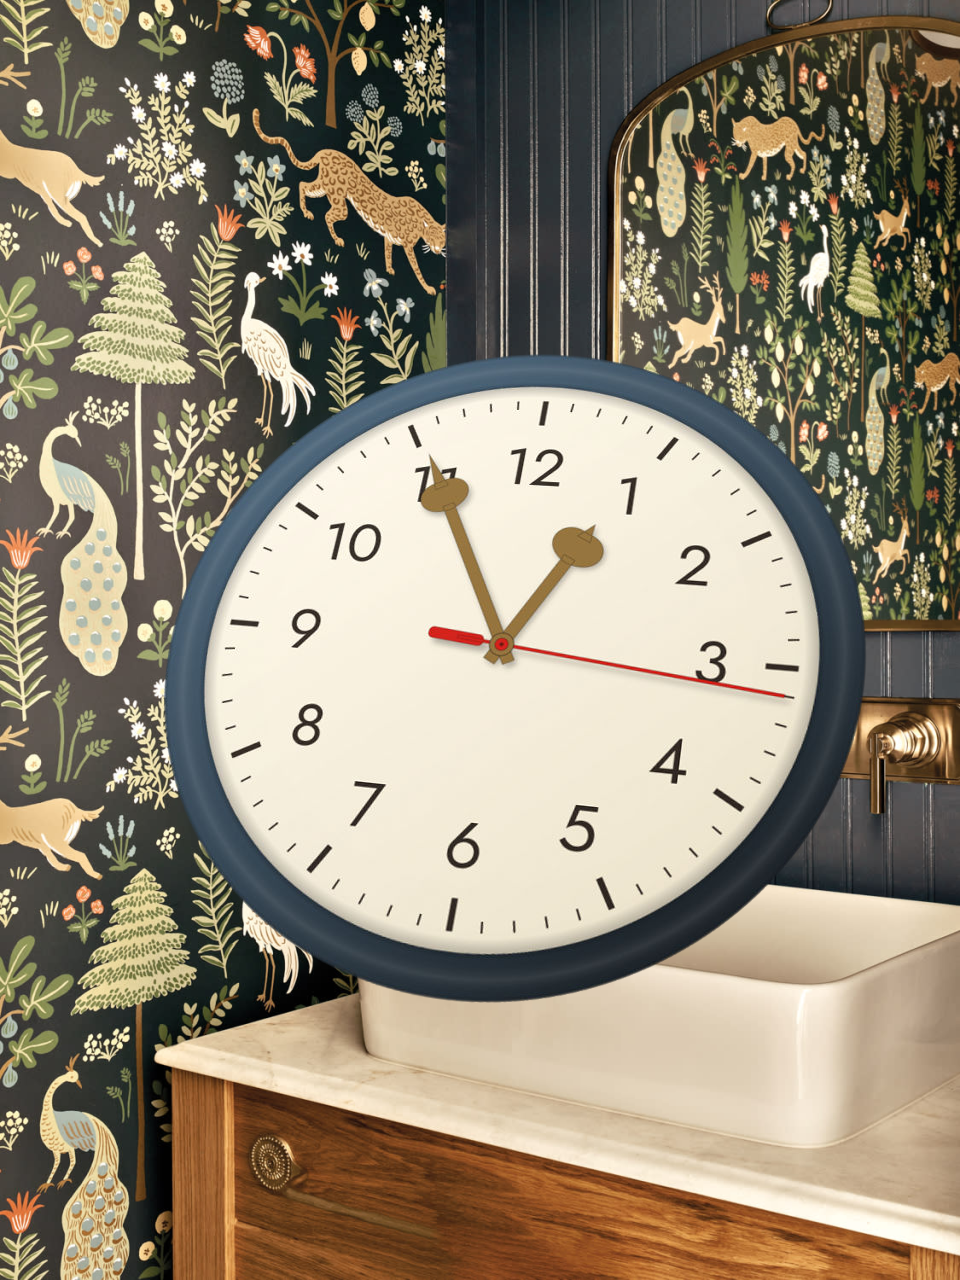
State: 12:55:16
